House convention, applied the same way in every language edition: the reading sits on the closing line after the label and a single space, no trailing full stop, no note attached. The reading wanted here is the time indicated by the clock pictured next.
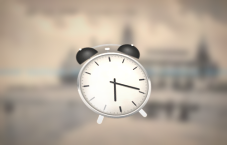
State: 6:19
